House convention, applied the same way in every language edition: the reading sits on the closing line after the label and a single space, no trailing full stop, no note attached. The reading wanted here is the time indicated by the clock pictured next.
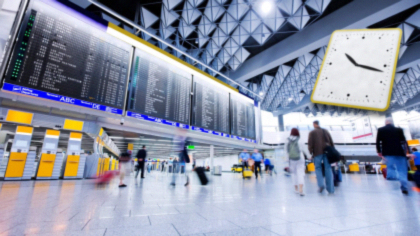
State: 10:17
